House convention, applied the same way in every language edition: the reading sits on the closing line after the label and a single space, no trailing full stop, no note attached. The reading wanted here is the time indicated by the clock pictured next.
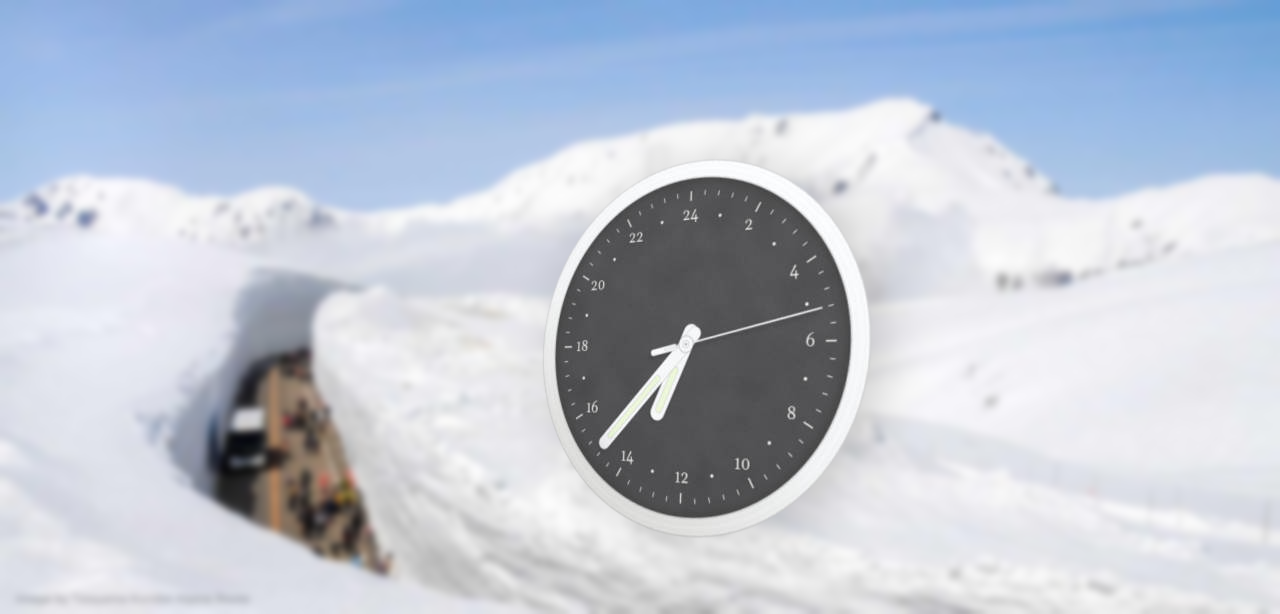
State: 13:37:13
